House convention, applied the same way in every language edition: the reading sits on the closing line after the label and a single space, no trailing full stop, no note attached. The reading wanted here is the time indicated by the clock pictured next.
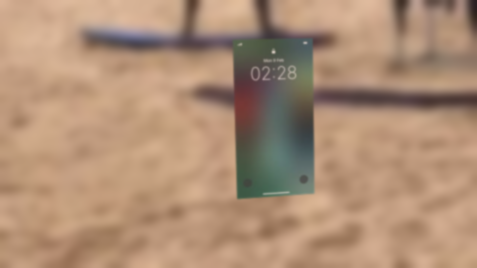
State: 2:28
